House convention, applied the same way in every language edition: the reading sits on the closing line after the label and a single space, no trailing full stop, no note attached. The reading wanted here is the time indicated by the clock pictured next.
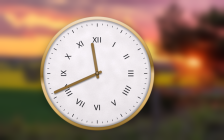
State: 11:41
